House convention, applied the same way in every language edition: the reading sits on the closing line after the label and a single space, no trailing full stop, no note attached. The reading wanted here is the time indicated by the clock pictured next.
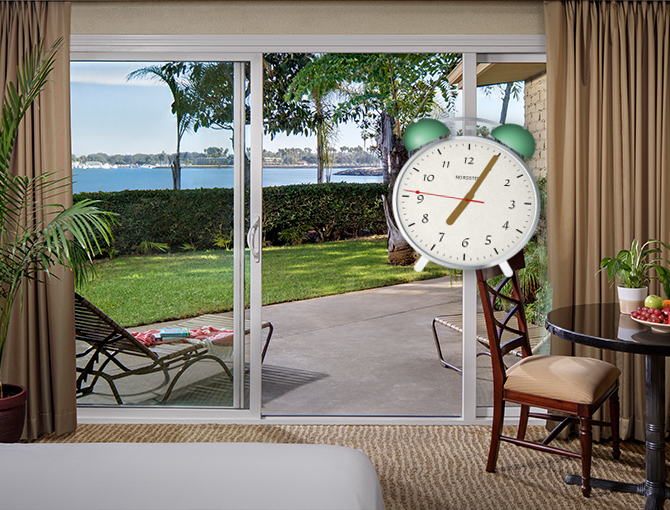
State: 7:04:46
